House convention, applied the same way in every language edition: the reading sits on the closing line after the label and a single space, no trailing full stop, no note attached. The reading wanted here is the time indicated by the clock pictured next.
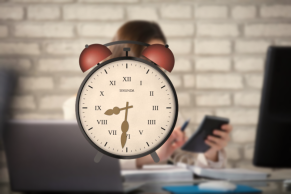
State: 8:31
